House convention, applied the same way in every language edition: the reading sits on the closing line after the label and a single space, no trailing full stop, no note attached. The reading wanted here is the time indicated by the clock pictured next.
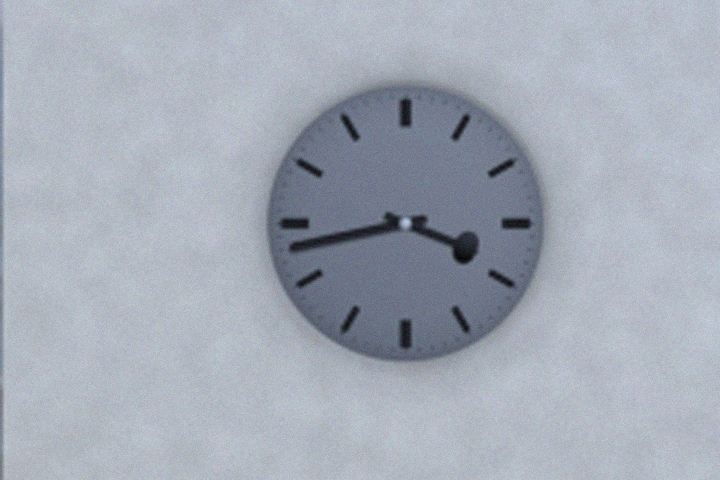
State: 3:43
